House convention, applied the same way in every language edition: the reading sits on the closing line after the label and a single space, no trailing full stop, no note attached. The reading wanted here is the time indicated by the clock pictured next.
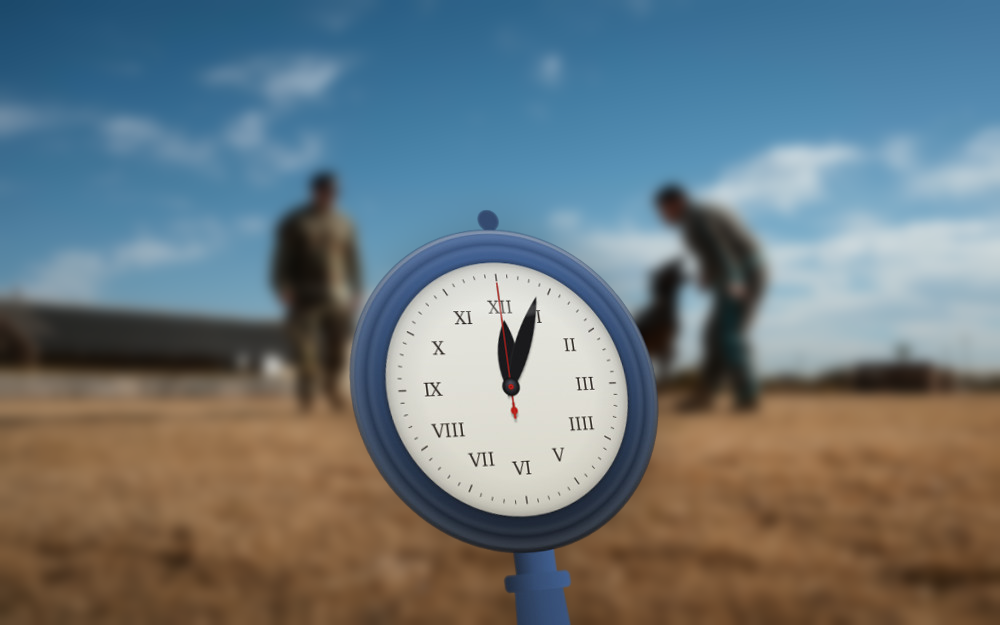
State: 12:04:00
